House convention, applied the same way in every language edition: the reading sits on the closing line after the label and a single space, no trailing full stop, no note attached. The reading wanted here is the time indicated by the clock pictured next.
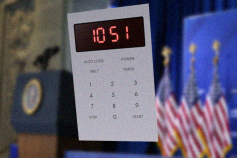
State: 10:51
